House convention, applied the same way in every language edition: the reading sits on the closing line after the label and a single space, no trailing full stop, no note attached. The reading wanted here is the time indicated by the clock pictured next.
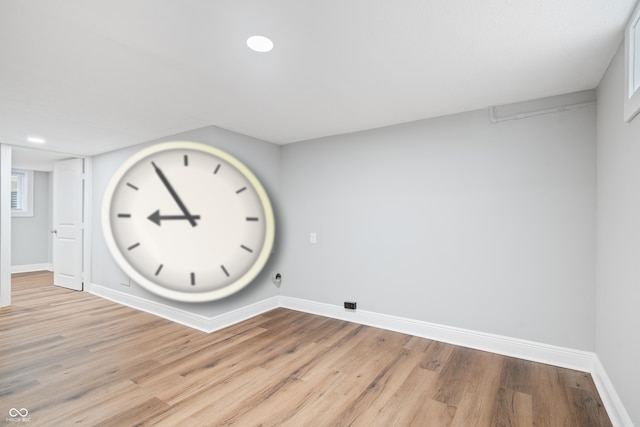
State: 8:55
